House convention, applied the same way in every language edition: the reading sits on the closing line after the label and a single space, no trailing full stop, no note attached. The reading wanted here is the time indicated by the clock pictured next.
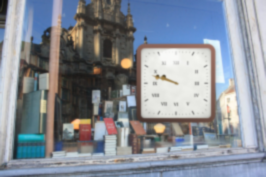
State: 9:48
